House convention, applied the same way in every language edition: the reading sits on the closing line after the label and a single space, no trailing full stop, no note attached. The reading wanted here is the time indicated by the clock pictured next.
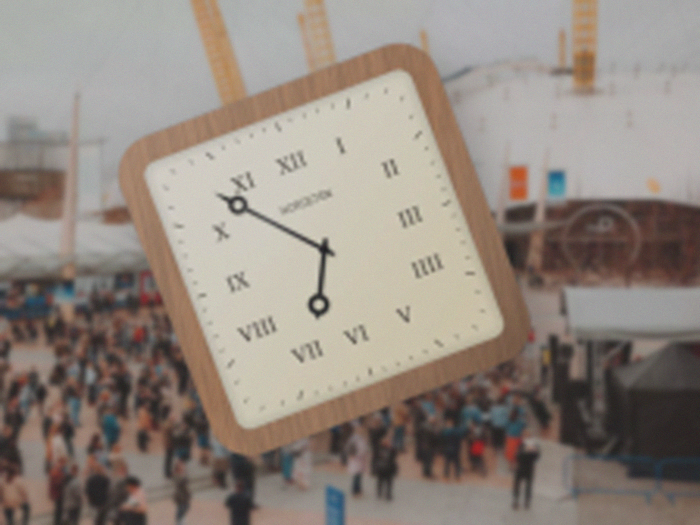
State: 6:53
